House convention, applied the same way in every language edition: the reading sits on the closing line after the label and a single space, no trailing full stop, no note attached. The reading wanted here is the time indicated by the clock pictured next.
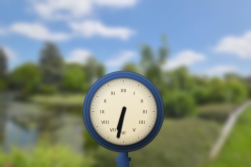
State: 6:32
